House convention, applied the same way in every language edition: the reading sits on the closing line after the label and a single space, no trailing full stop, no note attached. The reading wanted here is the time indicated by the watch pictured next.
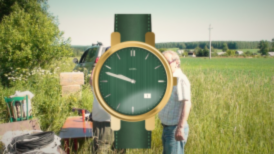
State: 9:48
